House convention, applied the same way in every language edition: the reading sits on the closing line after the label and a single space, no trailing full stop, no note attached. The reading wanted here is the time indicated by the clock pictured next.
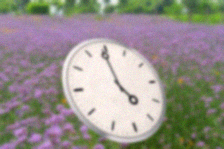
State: 4:59
